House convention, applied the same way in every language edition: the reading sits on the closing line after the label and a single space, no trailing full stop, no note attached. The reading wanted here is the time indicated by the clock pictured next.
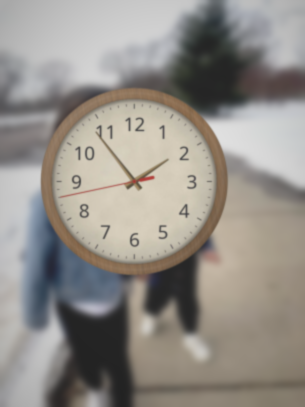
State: 1:53:43
